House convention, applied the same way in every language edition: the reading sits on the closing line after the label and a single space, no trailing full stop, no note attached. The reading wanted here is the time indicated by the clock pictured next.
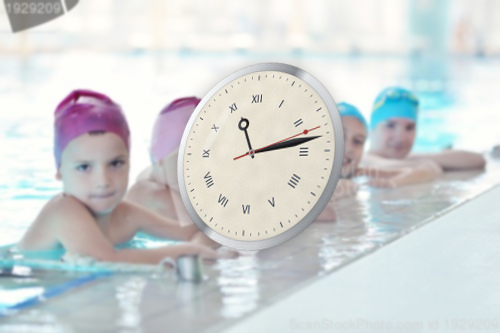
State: 11:13:12
